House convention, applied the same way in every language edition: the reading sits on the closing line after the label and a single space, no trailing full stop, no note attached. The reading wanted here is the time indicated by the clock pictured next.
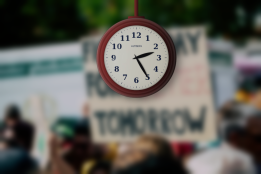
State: 2:25
